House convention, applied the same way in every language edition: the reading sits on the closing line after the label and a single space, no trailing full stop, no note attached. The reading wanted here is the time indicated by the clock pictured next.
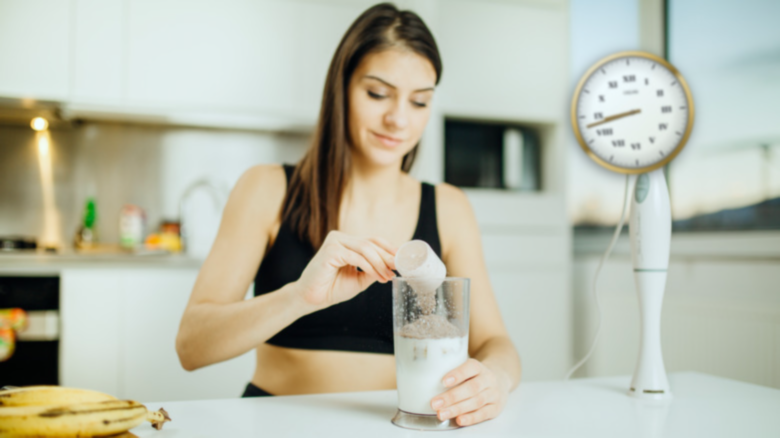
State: 8:43
